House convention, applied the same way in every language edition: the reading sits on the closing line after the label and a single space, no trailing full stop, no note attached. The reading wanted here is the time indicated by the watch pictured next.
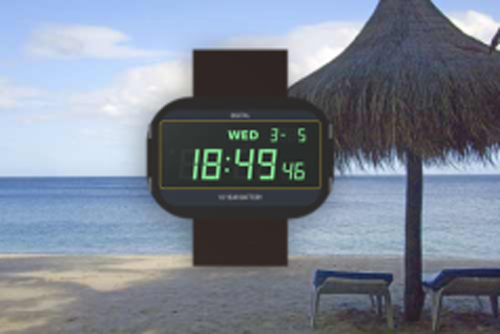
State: 18:49:46
